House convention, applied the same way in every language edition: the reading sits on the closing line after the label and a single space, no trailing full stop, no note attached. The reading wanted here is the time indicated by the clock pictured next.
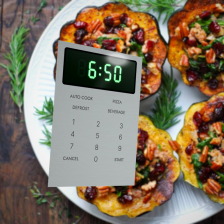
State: 6:50
